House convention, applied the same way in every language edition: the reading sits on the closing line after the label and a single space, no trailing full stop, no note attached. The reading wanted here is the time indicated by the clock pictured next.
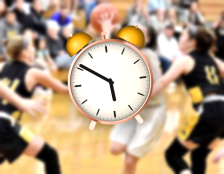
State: 5:51
